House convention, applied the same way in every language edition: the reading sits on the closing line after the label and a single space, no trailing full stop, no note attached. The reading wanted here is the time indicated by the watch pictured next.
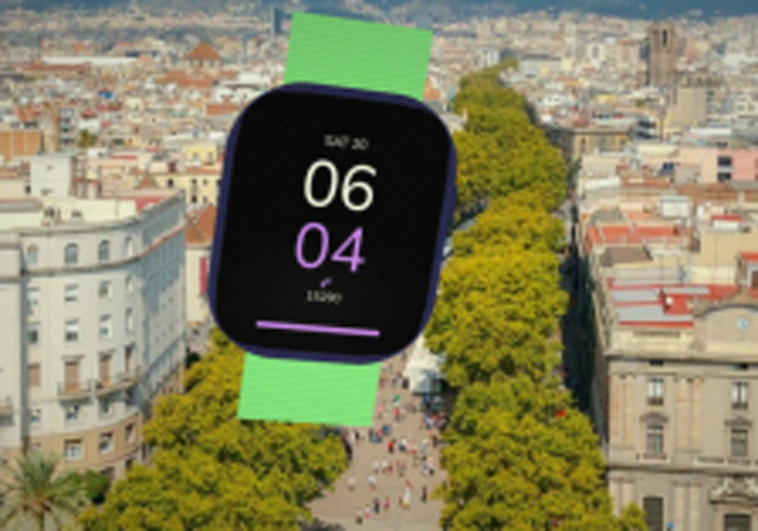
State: 6:04
